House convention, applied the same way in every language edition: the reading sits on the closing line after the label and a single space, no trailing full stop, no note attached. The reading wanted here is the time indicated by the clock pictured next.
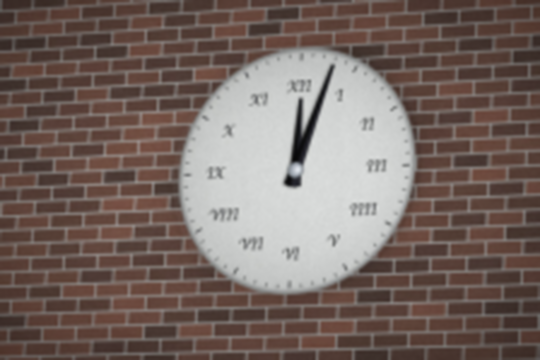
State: 12:03
